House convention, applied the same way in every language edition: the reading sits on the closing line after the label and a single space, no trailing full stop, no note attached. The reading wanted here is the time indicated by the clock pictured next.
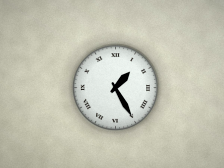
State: 1:25
